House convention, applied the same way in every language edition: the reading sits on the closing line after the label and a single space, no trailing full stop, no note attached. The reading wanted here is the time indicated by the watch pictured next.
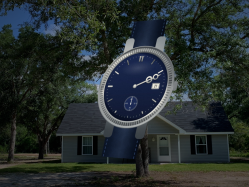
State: 2:11
